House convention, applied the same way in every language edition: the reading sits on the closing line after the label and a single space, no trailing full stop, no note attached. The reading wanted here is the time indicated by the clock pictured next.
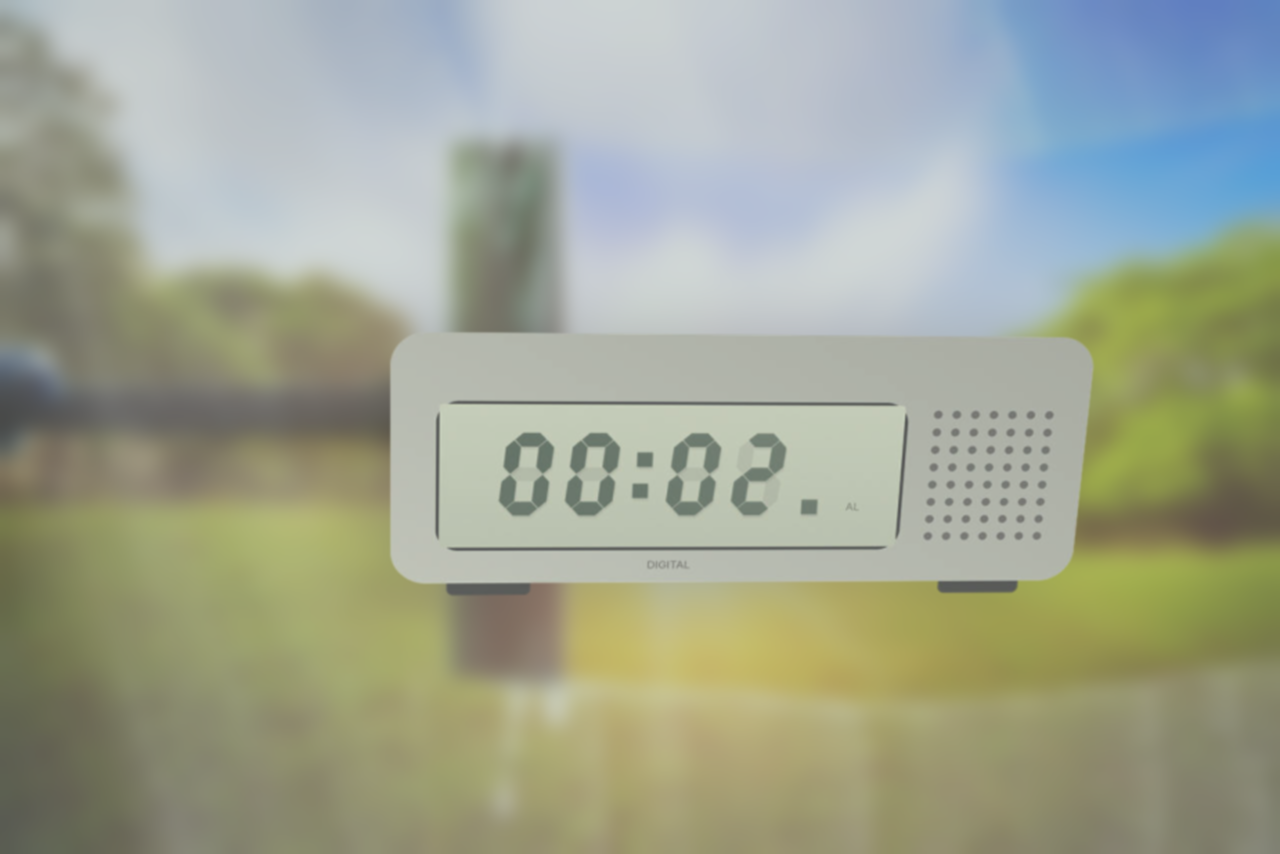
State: 0:02
